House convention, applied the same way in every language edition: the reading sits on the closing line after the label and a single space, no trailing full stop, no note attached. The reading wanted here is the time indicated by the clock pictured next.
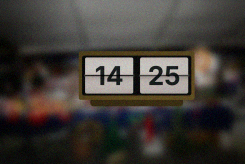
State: 14:25
